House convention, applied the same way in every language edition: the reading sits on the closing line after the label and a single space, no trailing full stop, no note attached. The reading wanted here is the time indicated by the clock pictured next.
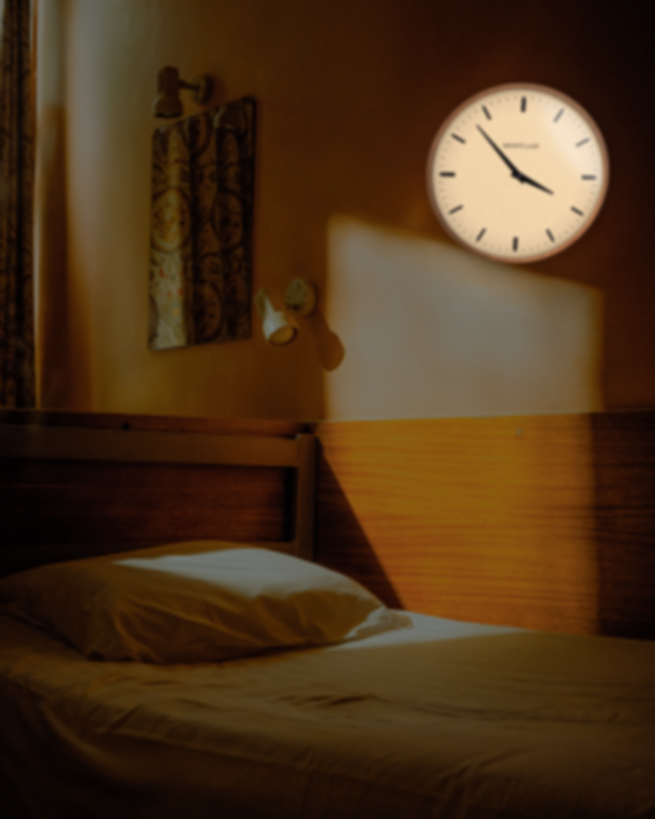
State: 3:53
